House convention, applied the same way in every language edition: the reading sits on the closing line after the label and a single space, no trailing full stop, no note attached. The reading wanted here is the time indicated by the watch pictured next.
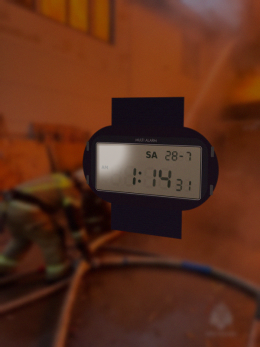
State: 1:14:31
